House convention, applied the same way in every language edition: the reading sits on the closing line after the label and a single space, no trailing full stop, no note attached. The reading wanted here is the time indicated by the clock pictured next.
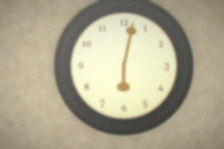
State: 6:02
